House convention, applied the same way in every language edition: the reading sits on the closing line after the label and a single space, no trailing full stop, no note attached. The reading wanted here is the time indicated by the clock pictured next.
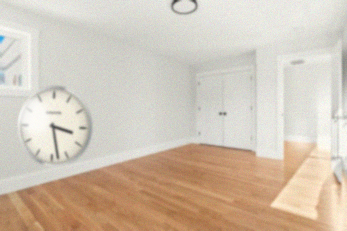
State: 3:28
